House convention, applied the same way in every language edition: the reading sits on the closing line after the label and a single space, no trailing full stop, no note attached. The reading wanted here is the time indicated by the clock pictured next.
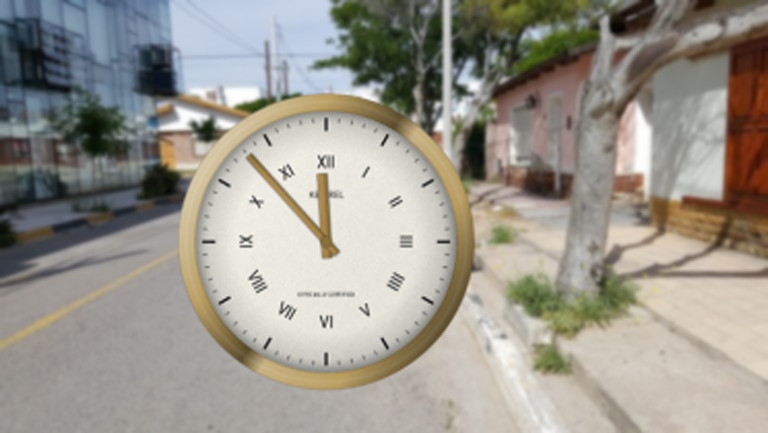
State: 11:53
